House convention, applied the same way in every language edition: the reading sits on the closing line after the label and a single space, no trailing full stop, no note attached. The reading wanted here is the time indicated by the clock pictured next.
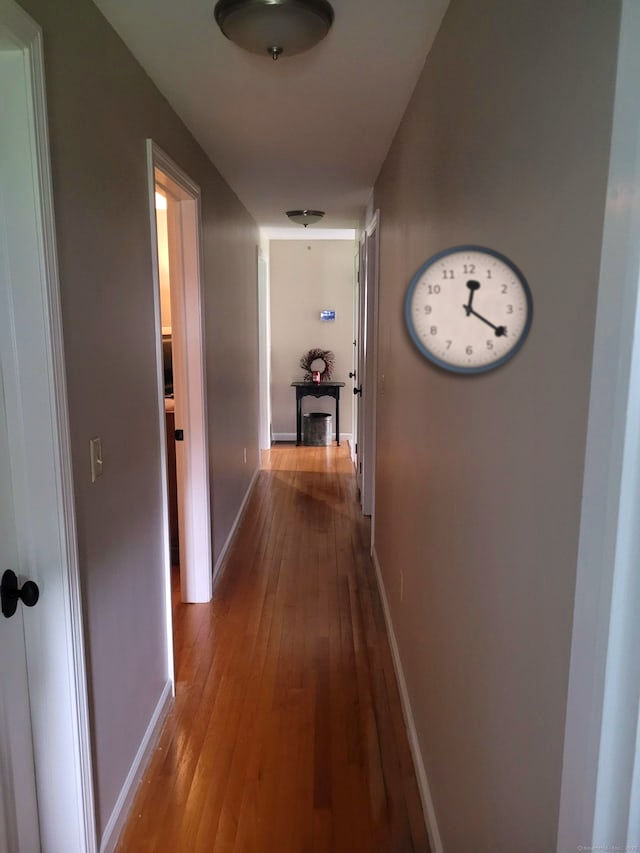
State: 12:21
